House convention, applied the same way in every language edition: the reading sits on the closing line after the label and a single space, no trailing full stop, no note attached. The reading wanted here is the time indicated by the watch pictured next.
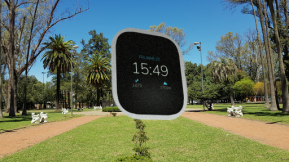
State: 15:49
